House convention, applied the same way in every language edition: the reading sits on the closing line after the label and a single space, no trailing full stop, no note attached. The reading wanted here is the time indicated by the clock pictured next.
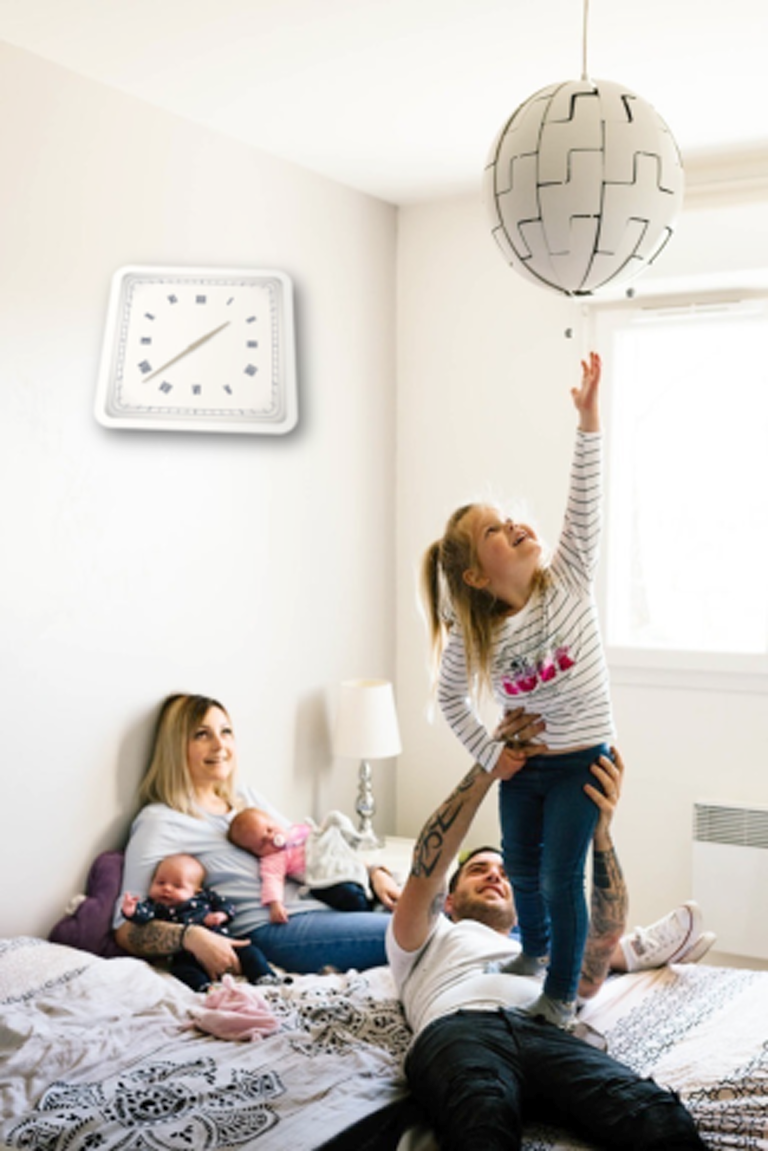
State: 1:38
